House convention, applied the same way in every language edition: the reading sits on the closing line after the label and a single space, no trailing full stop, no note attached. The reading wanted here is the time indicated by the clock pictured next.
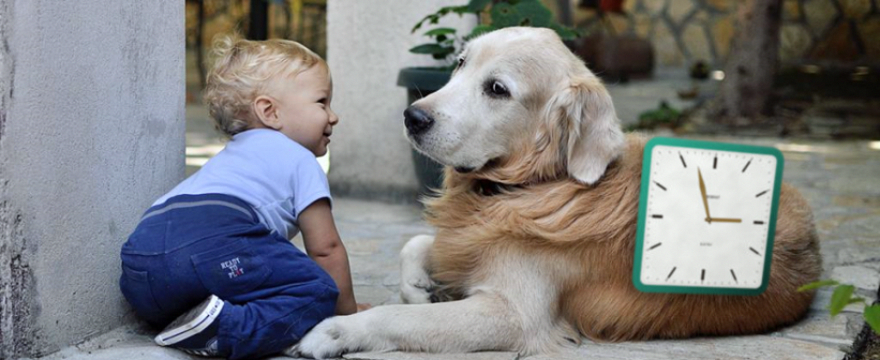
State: 2:57
